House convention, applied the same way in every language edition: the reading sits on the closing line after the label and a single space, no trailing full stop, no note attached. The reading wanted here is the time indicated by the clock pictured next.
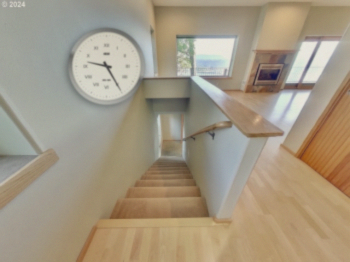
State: 9:25
